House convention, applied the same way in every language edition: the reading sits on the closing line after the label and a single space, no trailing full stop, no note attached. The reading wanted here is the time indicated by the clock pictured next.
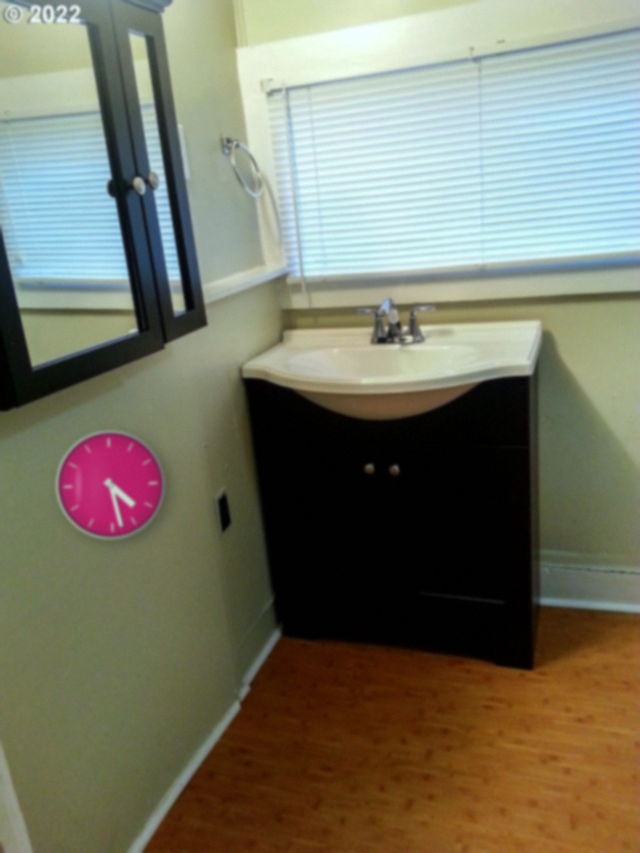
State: 4:28
